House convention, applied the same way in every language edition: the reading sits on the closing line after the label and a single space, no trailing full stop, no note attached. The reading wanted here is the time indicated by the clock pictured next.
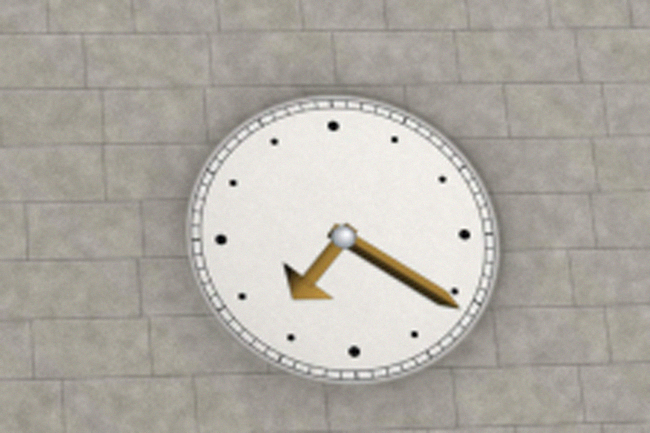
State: 7:21
